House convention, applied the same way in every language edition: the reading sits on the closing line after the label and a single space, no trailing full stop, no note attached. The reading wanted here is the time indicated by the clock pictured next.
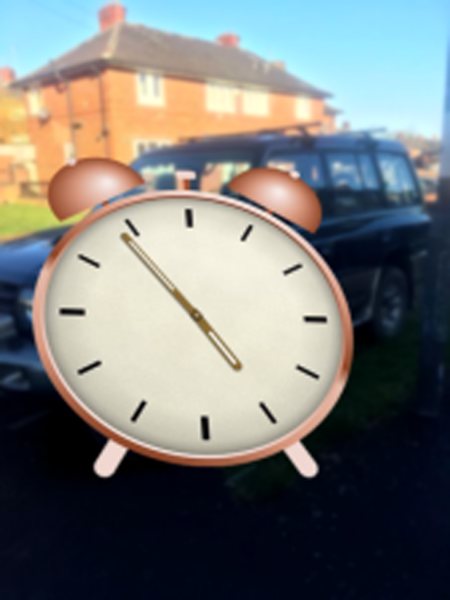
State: 4:54
